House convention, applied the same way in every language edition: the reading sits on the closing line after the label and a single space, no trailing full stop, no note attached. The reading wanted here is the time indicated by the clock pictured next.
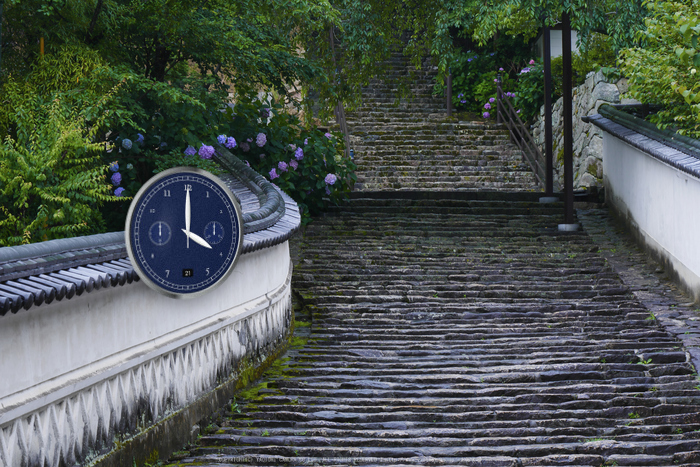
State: 4:00
